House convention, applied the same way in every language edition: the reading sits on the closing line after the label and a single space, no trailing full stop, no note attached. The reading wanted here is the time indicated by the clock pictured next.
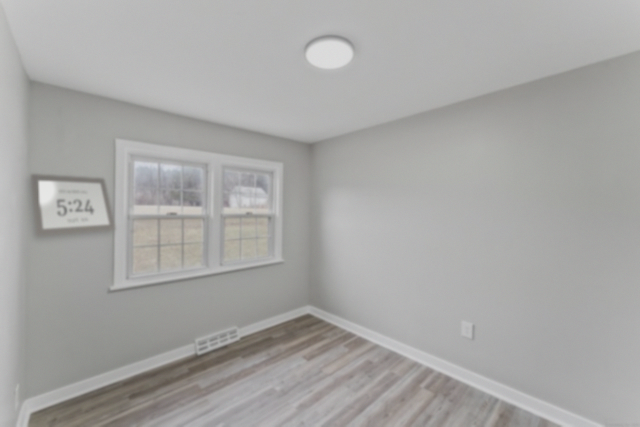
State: 5:24
